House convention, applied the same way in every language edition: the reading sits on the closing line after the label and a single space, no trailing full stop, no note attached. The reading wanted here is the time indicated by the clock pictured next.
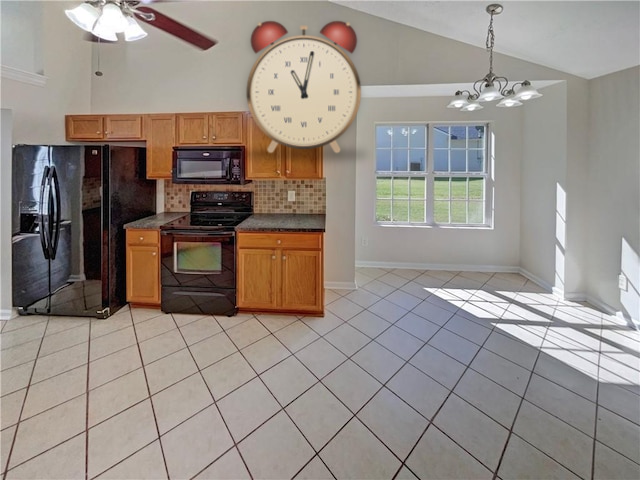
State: 11:02
